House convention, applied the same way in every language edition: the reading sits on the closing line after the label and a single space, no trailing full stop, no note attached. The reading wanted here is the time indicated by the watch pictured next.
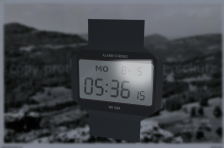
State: 5:36:15
